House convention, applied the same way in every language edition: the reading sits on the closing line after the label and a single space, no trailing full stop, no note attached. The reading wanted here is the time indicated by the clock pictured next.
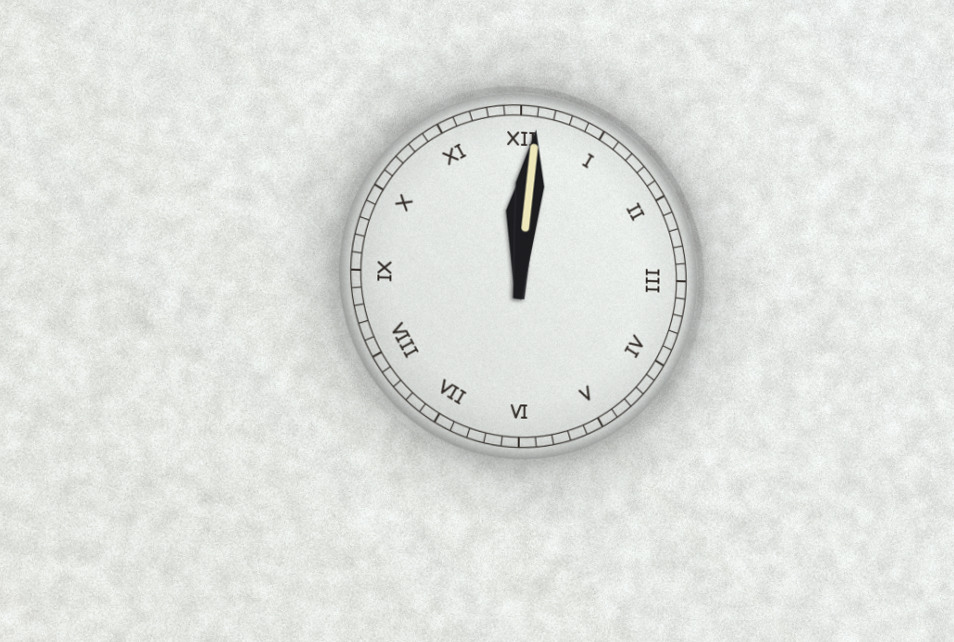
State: 12:01
